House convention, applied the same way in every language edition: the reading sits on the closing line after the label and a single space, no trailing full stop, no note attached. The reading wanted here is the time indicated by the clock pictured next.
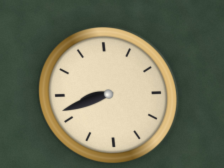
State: 8:42
